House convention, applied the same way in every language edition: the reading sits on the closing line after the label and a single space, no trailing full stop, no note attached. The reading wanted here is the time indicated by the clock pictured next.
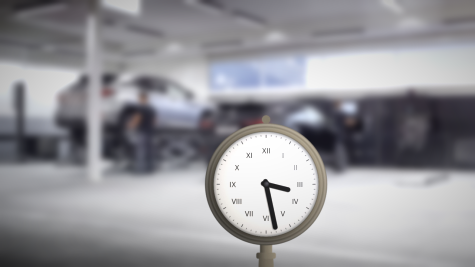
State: 3:28
